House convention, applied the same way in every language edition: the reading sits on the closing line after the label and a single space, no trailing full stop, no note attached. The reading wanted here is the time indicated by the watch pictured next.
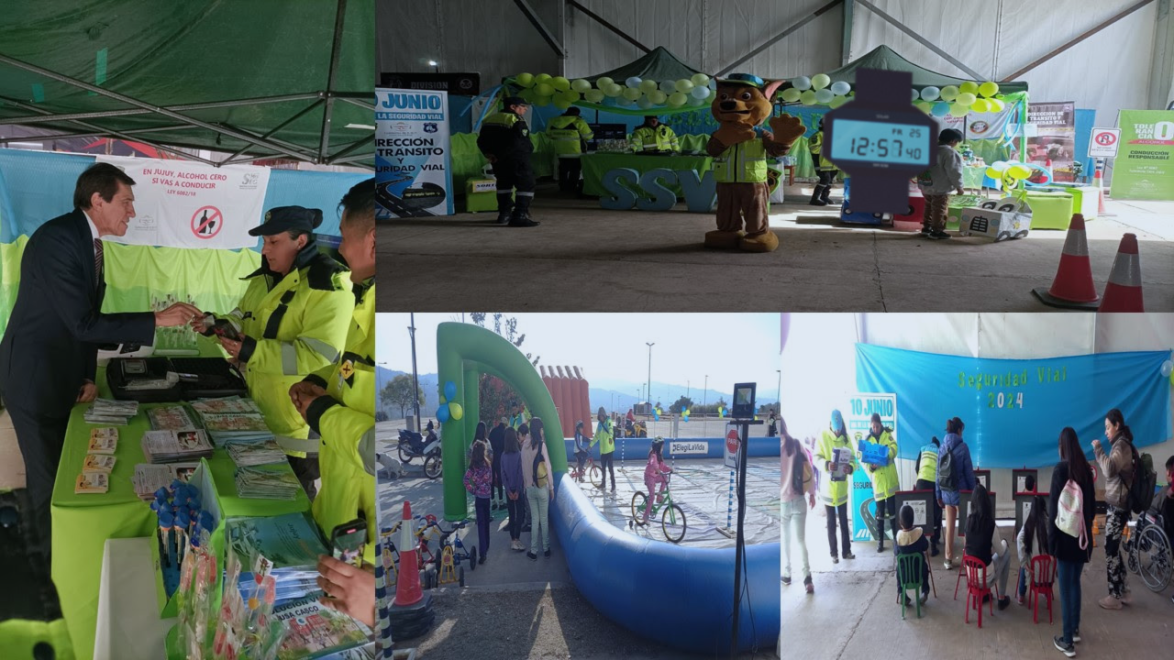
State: 12:57:40
